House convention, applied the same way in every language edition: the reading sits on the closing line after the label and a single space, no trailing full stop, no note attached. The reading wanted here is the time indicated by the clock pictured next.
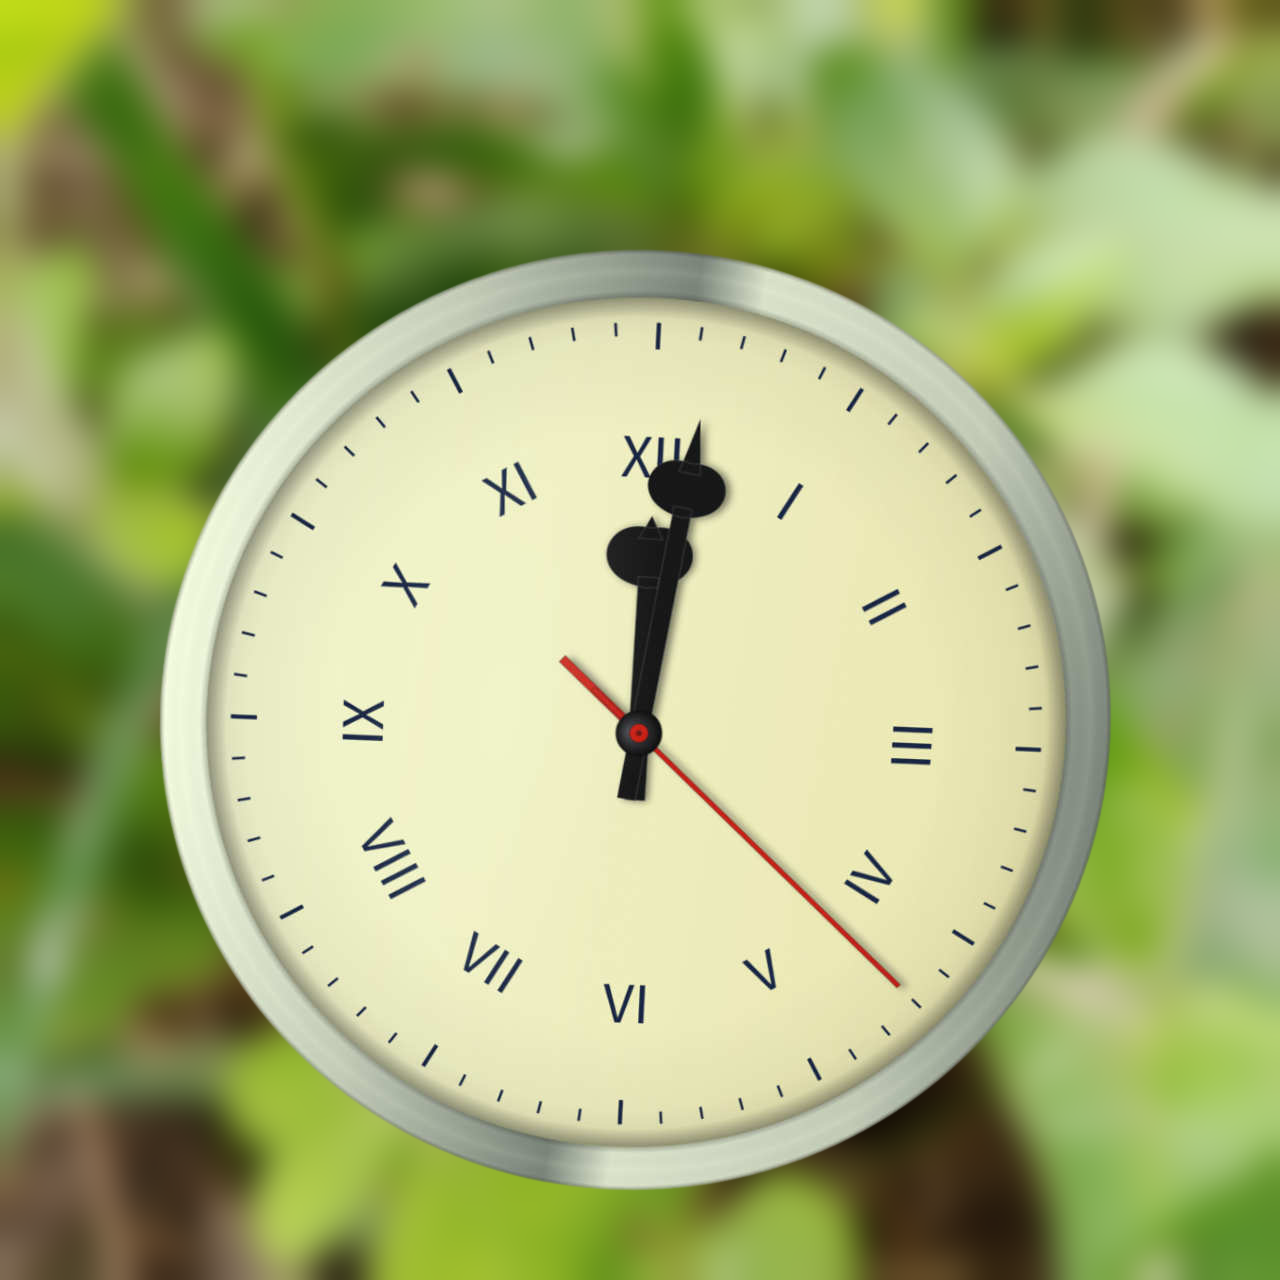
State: 12:01:22
